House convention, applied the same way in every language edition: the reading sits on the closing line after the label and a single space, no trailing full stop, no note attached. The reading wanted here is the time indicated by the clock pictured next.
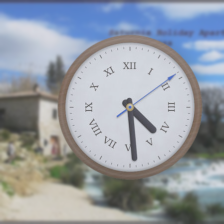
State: 4:29:09
